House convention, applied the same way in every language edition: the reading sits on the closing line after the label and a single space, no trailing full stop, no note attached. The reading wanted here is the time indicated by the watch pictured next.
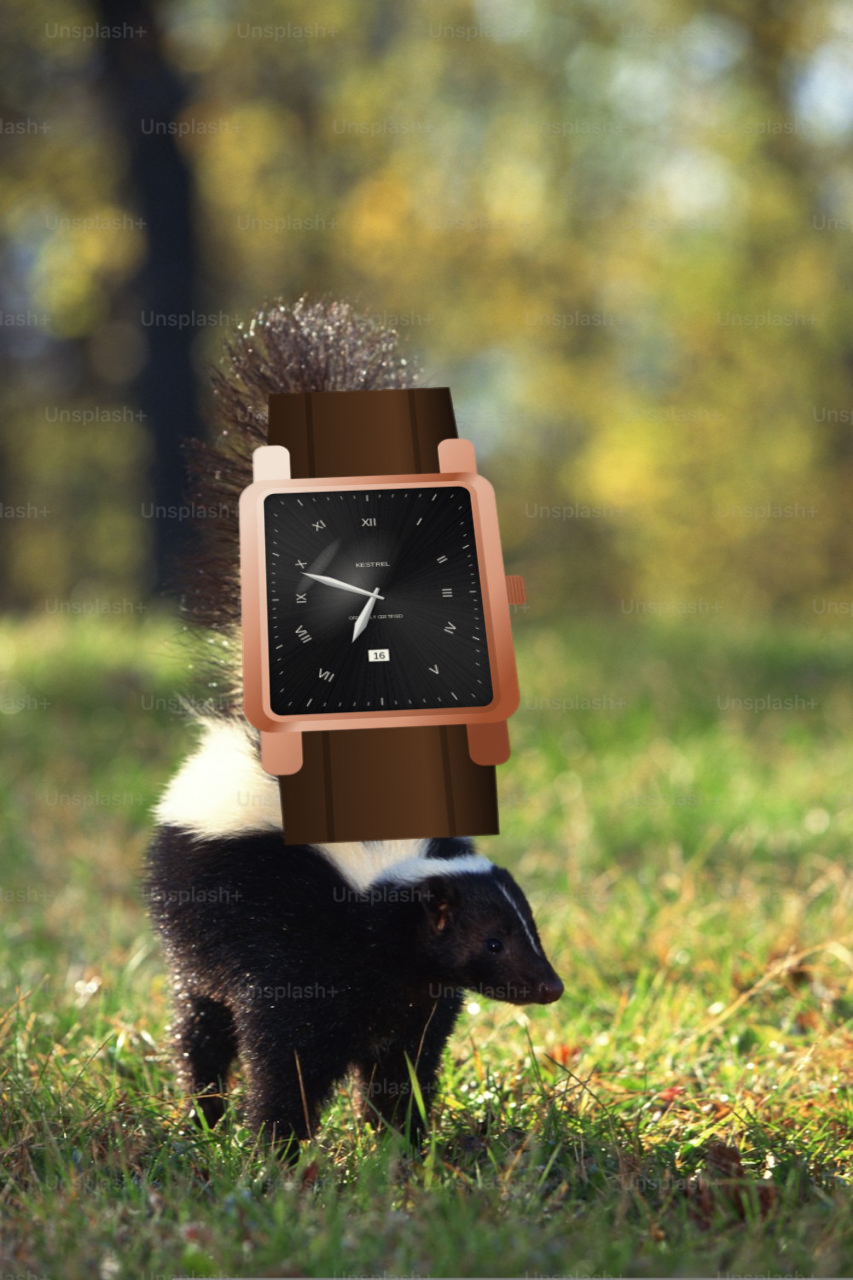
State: 6:49
